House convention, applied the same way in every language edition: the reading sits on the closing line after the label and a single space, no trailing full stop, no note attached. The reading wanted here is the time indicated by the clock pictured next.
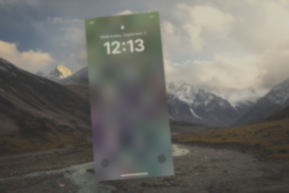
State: 12:13
